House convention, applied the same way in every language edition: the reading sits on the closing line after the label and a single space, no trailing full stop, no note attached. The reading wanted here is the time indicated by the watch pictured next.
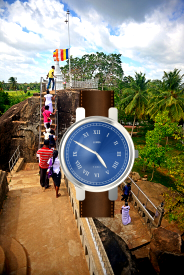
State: 4:50
